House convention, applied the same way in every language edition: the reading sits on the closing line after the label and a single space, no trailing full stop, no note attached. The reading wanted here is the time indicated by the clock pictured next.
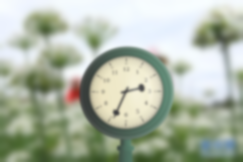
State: 2:34
